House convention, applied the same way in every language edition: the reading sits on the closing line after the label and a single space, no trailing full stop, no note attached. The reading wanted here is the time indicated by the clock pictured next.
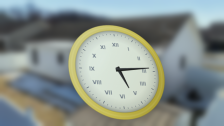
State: 5:14
